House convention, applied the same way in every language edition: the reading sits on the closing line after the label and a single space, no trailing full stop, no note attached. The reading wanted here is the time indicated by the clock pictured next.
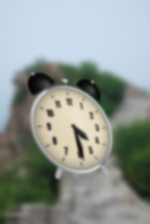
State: 4:29
